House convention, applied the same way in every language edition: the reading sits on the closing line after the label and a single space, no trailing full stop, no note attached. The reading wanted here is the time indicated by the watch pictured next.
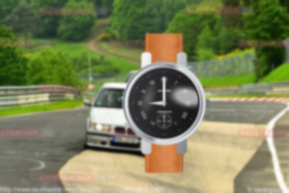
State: 9:00
